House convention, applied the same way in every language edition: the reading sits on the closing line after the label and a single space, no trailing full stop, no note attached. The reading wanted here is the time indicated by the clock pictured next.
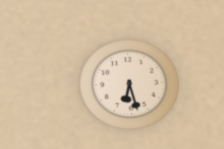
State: 6:28
